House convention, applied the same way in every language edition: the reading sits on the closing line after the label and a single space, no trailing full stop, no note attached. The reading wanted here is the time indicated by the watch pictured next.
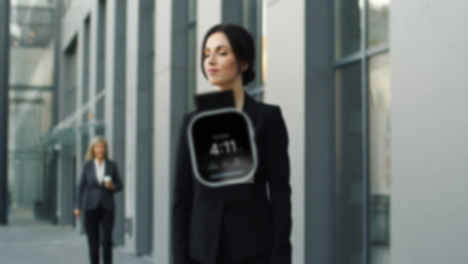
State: 4:11
